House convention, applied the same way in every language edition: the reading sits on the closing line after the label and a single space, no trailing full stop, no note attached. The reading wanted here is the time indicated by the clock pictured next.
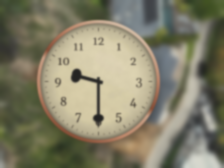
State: 9:30
